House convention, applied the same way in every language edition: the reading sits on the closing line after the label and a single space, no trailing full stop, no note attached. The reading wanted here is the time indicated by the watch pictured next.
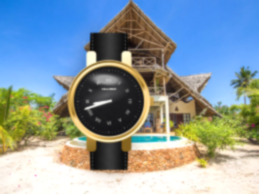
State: 8:42
